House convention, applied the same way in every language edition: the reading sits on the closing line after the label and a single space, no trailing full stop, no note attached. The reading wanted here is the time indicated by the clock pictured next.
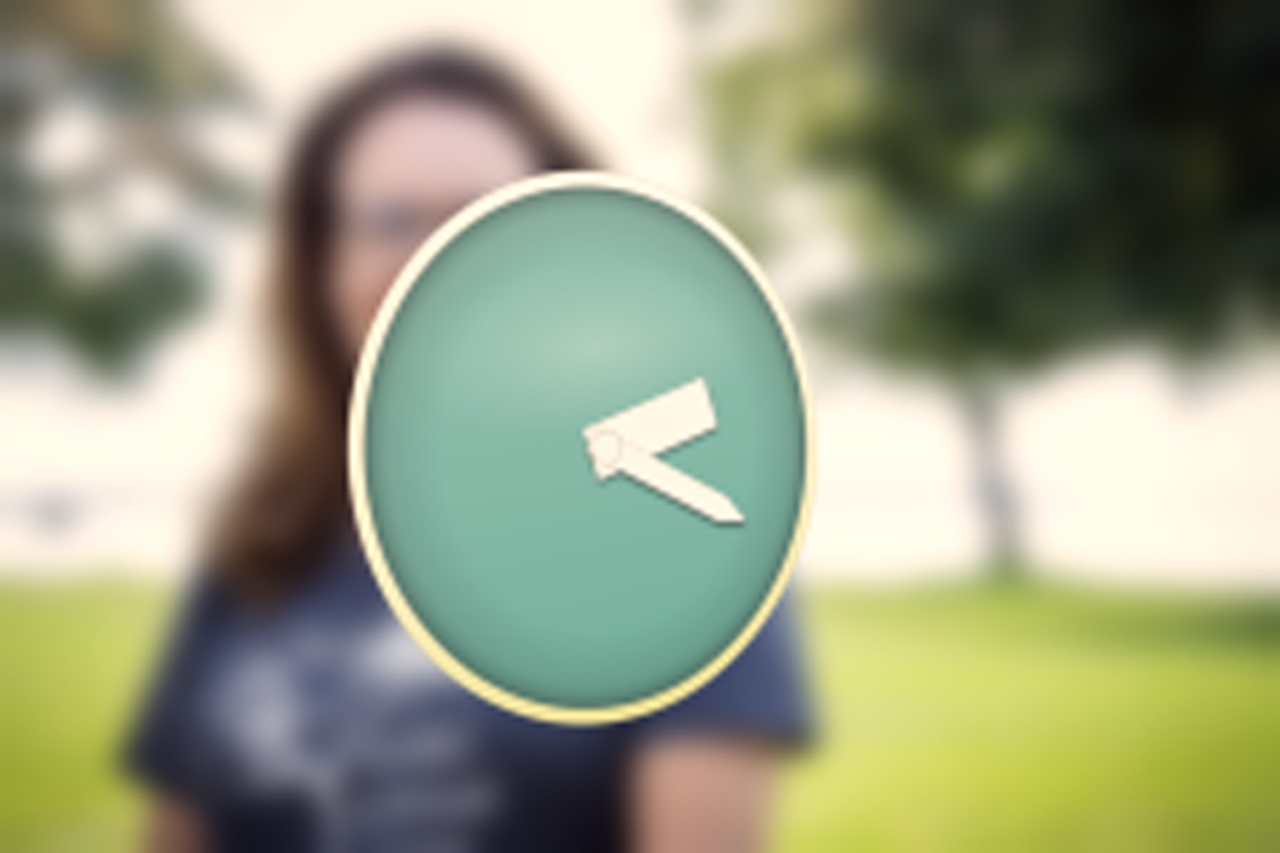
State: 2:19
